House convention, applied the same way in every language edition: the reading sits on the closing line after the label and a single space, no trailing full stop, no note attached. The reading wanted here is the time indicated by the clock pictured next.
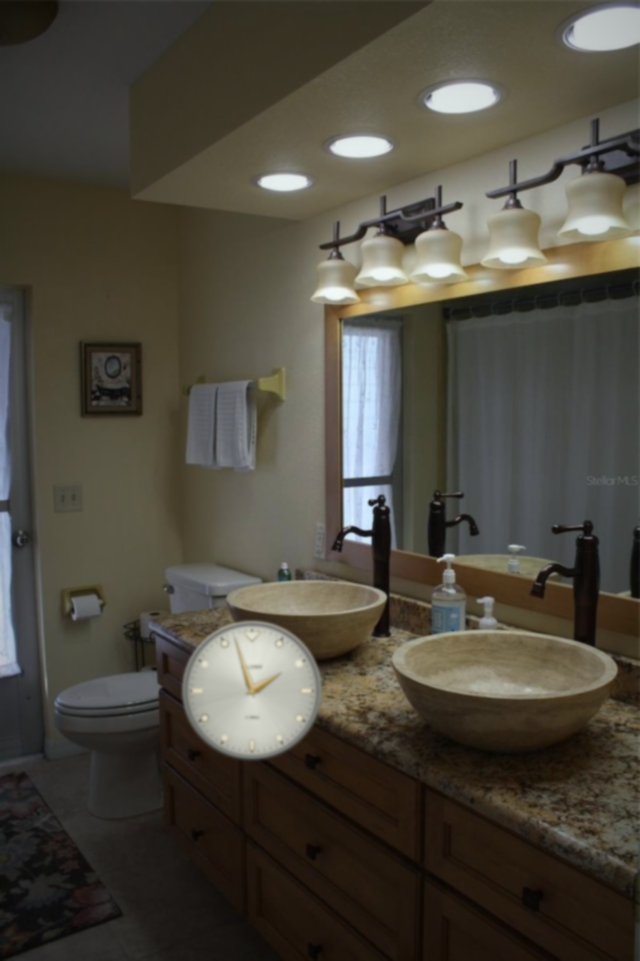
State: 1:57
